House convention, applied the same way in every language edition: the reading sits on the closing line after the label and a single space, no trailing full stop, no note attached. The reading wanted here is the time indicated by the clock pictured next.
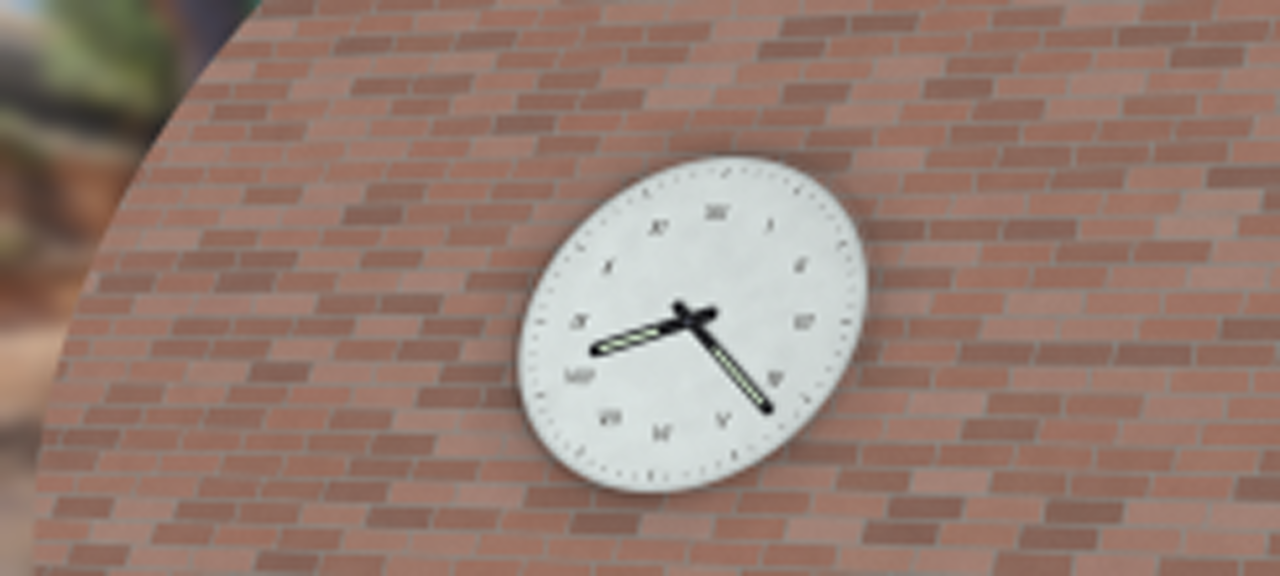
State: 8:22
